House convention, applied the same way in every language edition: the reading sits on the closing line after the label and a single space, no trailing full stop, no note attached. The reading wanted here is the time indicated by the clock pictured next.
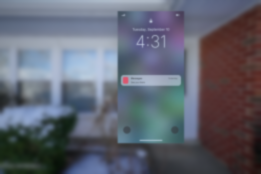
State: 4:31
